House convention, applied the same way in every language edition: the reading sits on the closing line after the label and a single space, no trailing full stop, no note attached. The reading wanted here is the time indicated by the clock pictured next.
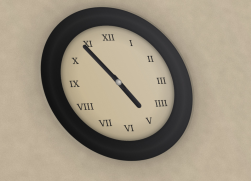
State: 4:54
